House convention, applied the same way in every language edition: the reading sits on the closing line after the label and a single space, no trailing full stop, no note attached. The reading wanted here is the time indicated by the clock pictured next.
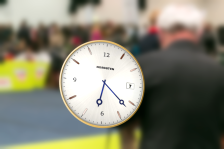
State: 6:22
